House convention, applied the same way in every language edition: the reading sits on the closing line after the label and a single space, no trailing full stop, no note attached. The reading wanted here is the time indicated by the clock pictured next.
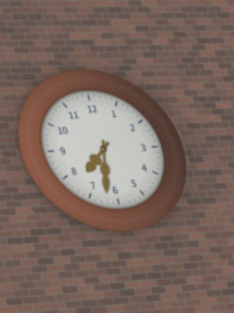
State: 7:32
